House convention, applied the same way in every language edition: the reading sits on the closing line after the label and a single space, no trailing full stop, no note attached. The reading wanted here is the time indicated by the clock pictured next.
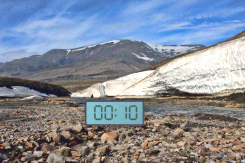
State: 0:10
